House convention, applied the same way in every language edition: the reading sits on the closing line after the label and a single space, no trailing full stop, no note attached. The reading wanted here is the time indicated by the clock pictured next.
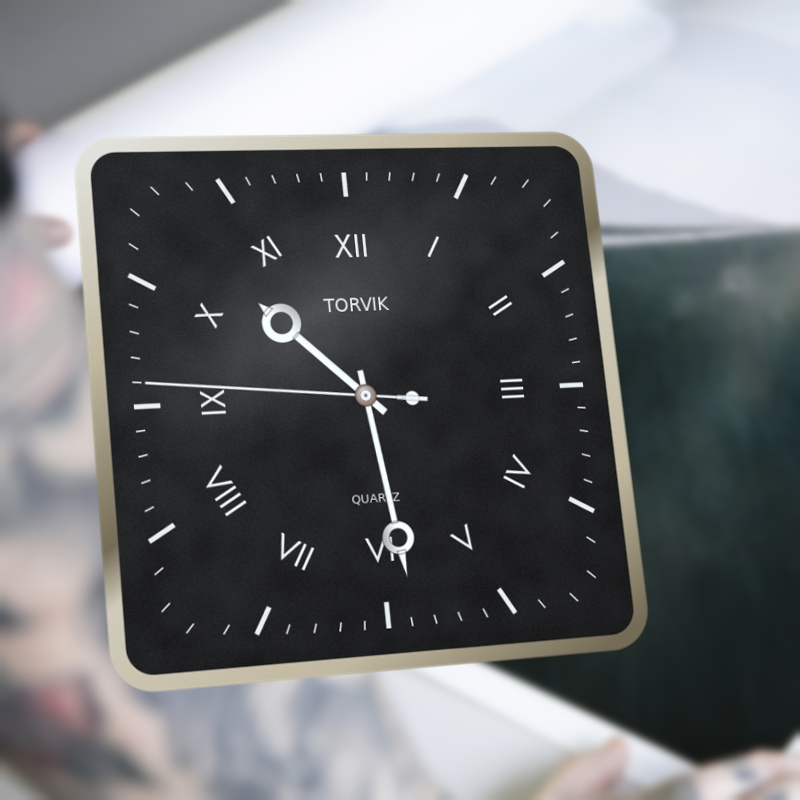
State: 10:28:46
